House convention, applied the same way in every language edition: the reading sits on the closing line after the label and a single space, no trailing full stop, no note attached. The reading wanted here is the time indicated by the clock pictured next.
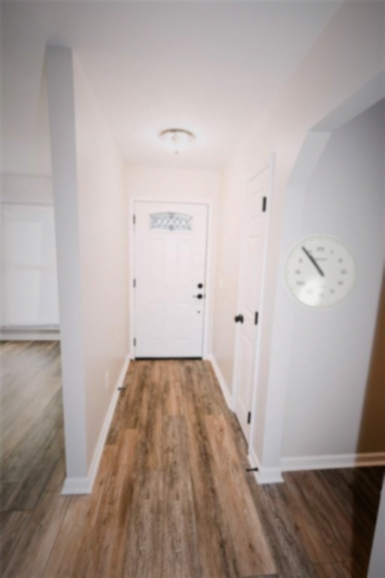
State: 10:54
